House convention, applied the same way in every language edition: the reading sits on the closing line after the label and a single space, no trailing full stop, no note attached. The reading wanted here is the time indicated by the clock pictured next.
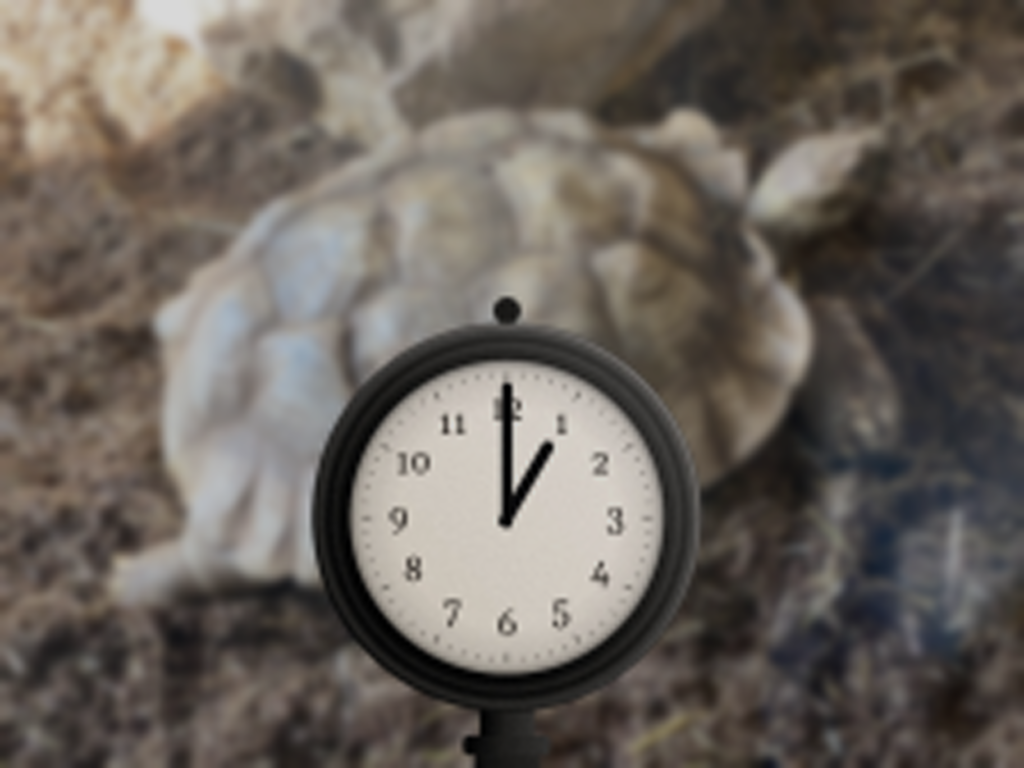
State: 1:00
